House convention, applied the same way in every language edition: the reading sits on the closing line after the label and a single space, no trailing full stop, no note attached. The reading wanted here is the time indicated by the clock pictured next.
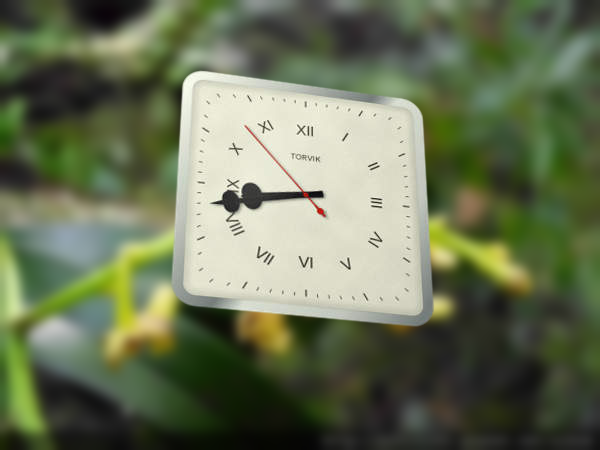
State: 8:42:53
